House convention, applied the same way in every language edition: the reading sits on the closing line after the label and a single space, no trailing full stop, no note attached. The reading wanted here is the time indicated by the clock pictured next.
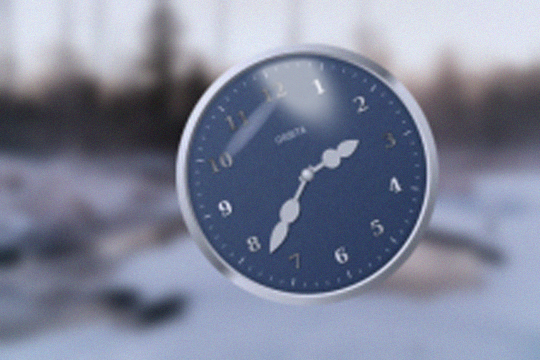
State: 2:38
